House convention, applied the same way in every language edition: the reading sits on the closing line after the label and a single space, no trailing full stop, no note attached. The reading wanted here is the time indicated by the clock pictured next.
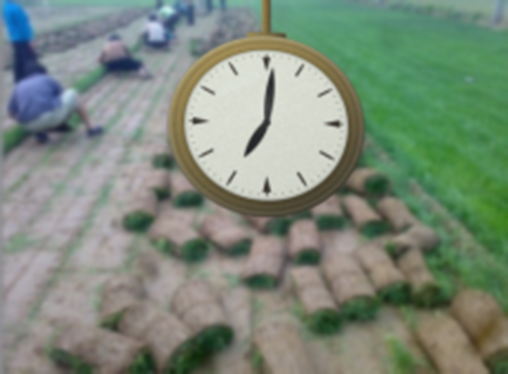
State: 7:01
